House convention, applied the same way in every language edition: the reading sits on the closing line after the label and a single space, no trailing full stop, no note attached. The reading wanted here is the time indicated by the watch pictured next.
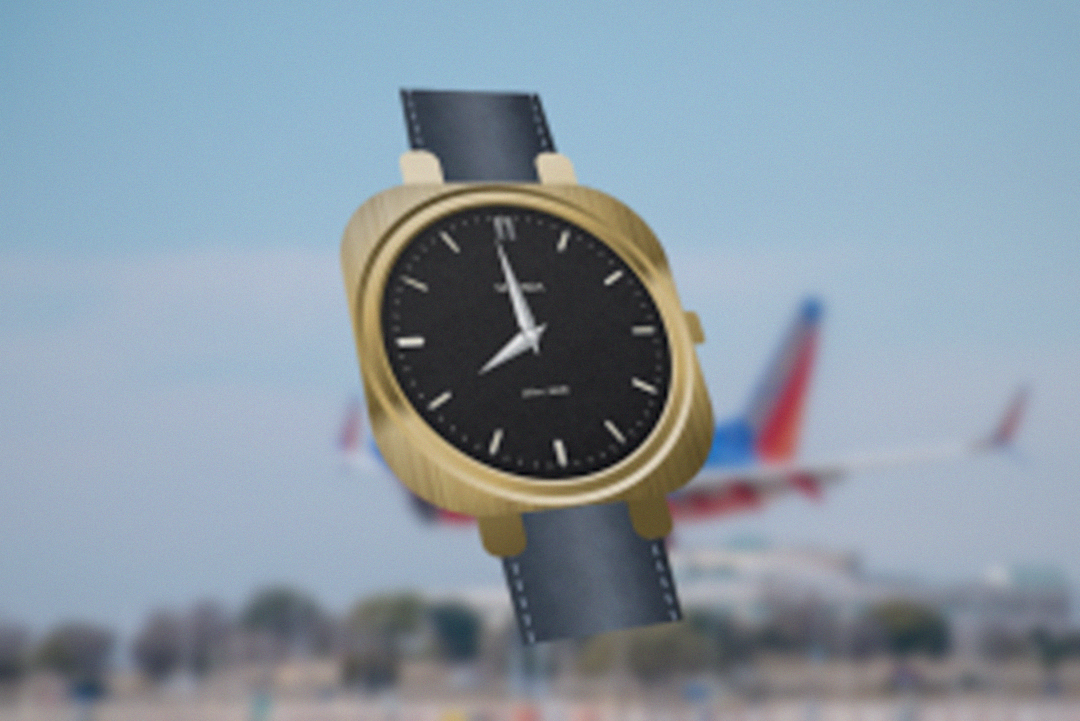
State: 7:59
